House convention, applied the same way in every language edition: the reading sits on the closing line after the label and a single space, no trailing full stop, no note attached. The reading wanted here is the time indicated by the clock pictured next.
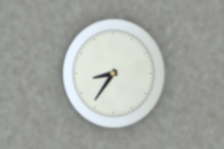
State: 8:36
